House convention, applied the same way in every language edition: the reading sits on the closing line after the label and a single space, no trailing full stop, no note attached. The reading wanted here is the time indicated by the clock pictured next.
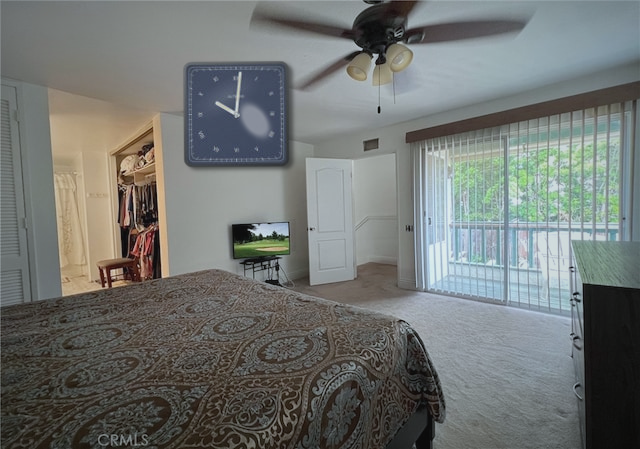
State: 10:01
